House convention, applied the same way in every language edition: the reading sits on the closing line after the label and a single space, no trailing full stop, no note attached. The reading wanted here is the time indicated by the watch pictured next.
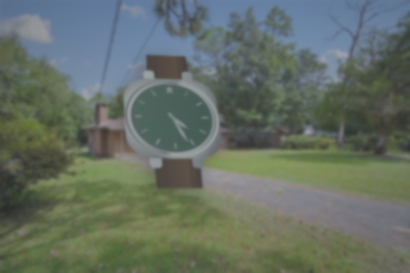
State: 4:26
